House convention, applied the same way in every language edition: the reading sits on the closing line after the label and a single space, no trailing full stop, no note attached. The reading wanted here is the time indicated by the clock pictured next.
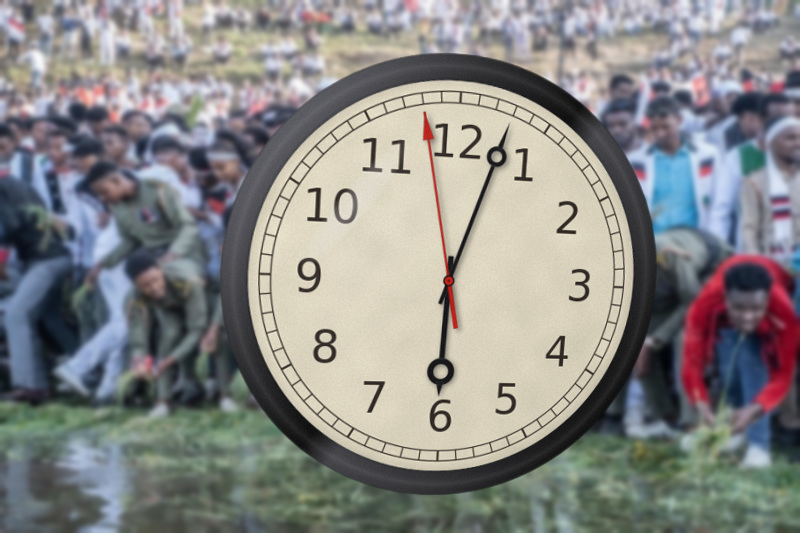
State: 6:02:58
